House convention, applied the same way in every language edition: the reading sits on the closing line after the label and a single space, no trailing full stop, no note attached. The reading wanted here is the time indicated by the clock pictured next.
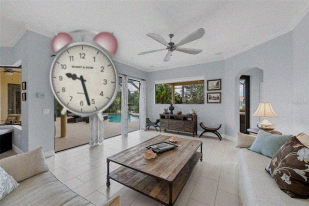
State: 9:27
